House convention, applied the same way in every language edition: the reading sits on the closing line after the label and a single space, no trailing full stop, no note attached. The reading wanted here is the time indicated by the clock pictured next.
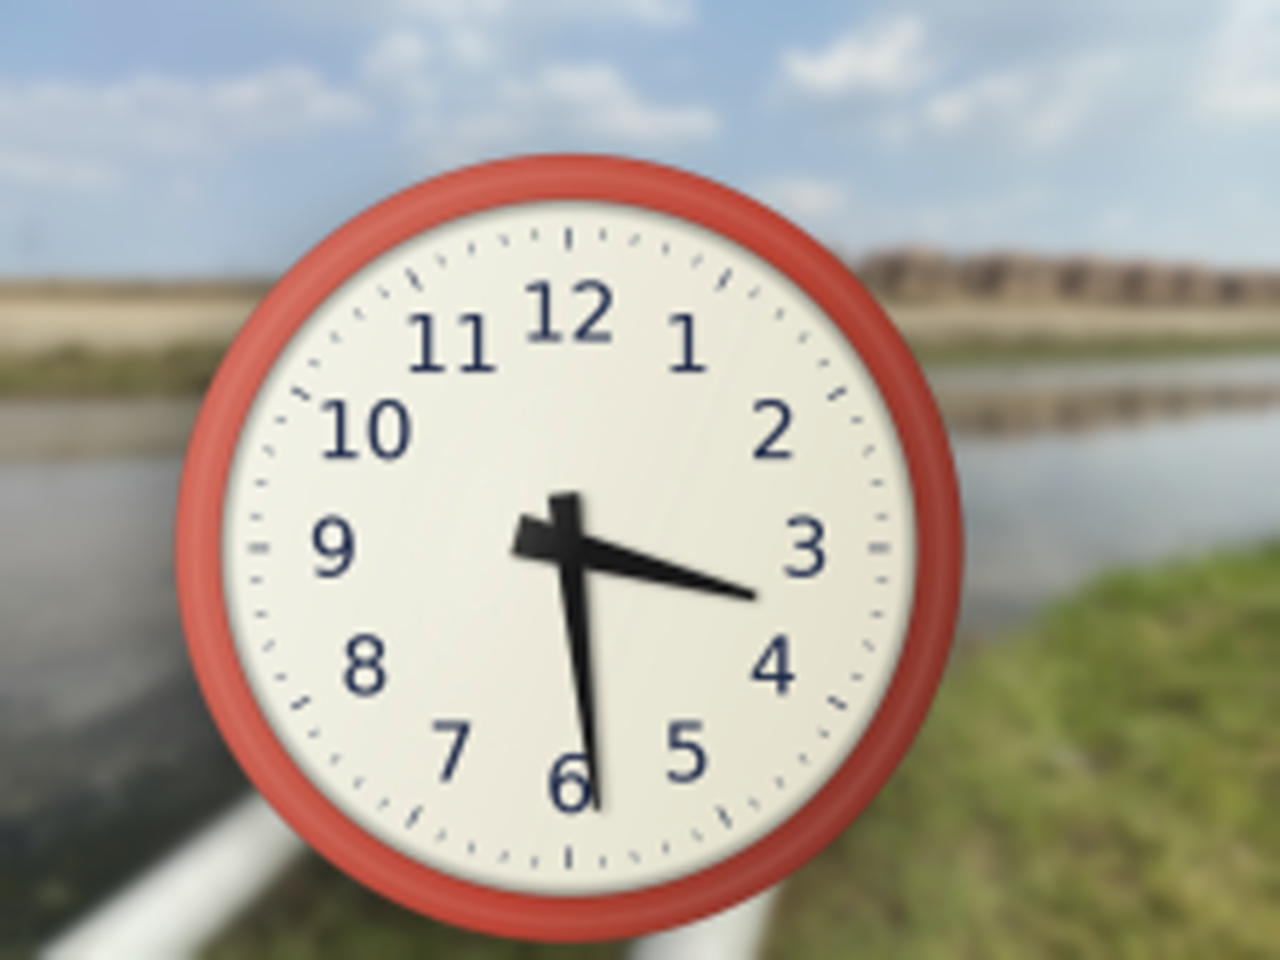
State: 3:29
